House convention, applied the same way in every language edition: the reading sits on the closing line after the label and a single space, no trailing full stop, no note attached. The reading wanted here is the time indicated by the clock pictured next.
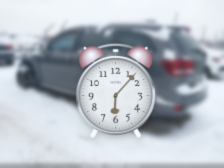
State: 6:07
